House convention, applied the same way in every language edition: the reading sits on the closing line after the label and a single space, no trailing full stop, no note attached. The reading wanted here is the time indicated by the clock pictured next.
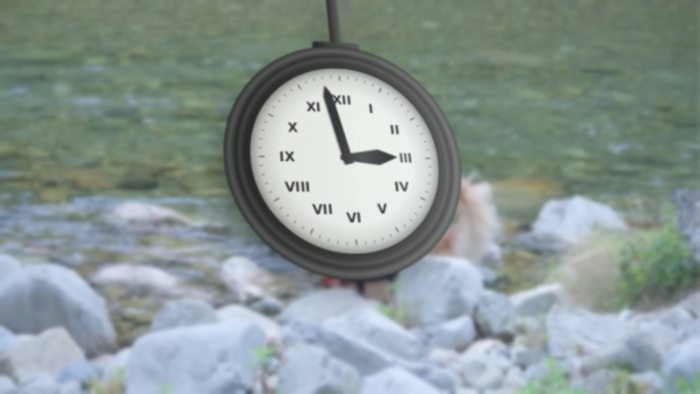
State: 2:58
